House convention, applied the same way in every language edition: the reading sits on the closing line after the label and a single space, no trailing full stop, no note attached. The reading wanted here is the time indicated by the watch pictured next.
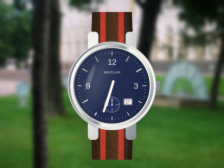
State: 6:33
